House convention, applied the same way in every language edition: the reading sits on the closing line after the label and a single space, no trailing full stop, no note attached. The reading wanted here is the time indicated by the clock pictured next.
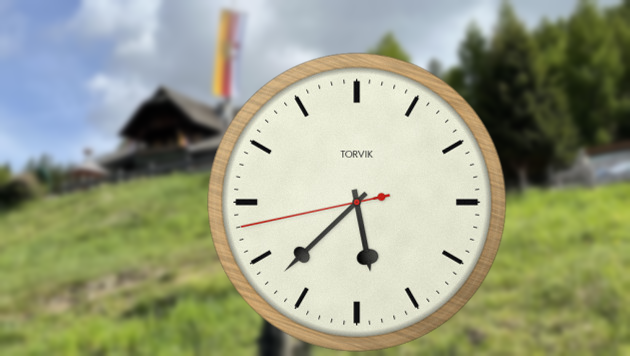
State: 5:37:43
